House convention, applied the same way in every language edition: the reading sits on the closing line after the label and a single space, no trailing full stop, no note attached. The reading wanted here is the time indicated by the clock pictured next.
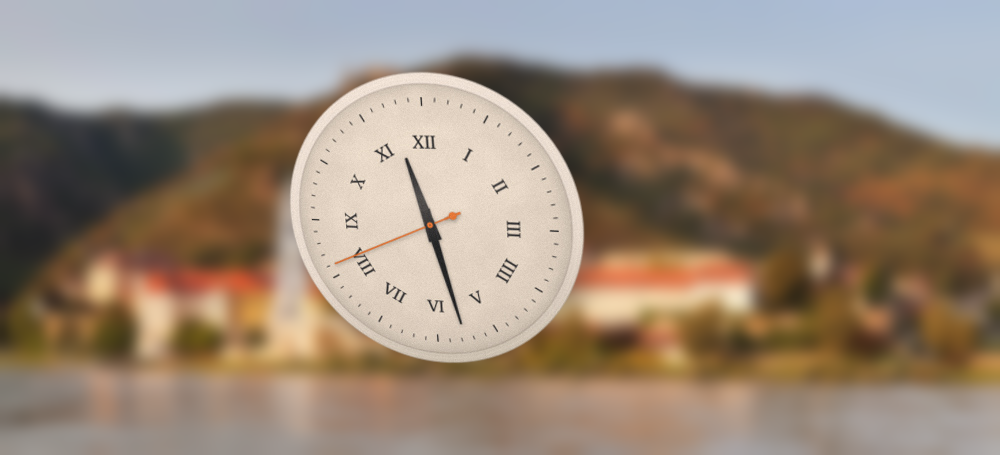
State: 11:27:41
